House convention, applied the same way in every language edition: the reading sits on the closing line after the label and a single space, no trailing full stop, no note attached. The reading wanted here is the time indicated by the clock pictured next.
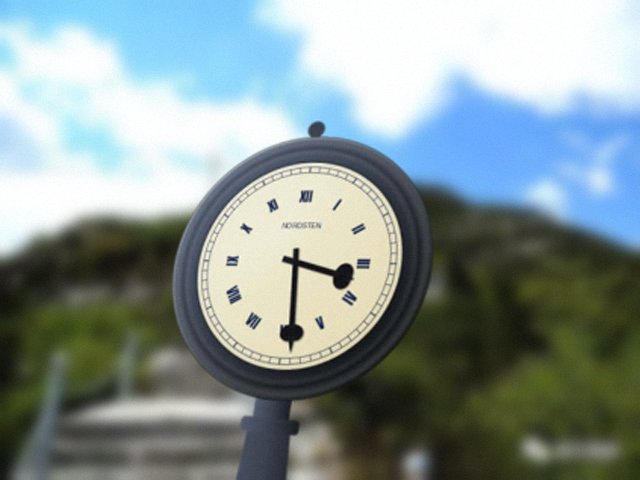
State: 3:29
